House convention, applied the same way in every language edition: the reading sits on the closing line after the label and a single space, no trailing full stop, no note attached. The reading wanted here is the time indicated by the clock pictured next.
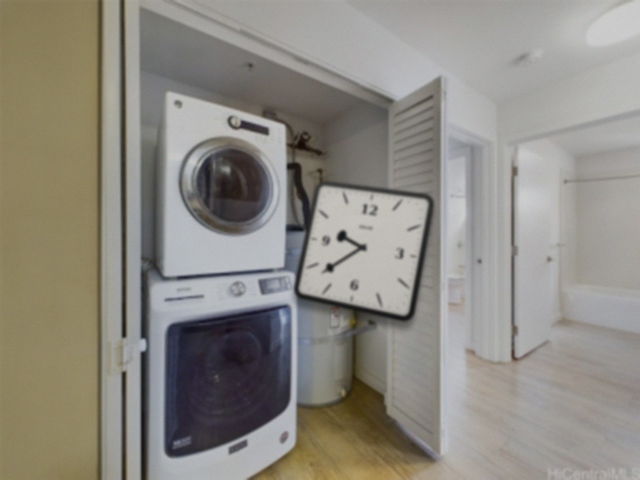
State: 9:38
